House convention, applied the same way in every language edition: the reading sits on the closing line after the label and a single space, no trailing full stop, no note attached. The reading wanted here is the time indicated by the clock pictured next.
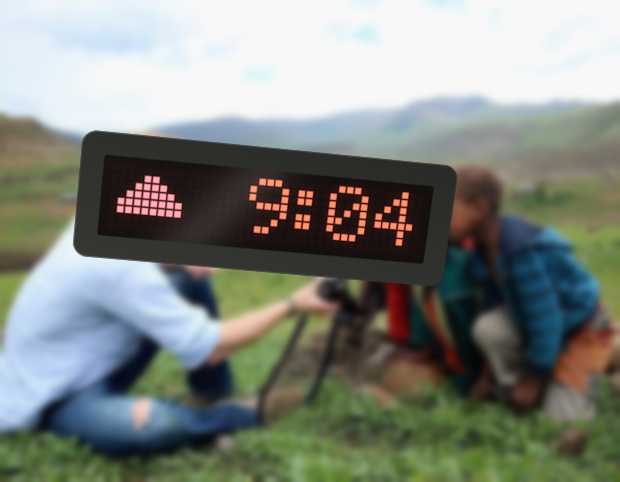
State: 9:04
